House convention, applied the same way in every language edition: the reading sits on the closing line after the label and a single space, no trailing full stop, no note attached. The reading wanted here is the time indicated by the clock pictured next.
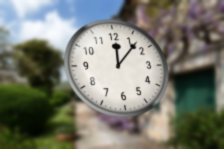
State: 12:07
